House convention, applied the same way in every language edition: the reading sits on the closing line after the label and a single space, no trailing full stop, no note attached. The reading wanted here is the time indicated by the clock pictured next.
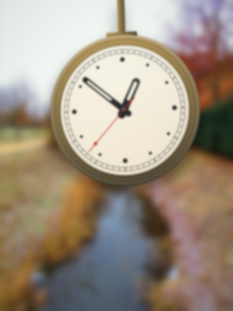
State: 12:51:37
